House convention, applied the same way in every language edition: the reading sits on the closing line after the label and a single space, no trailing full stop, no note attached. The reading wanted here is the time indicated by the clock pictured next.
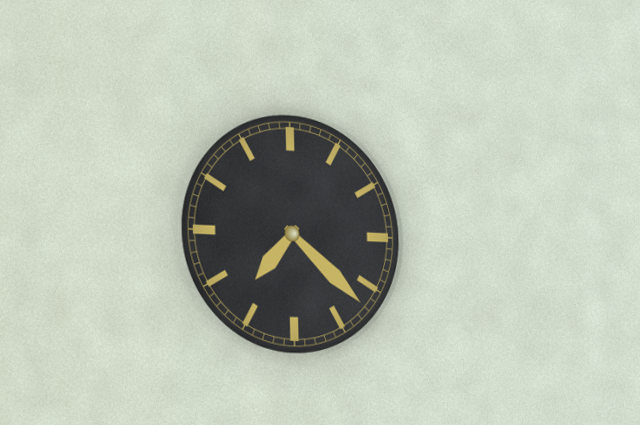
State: 7:22
